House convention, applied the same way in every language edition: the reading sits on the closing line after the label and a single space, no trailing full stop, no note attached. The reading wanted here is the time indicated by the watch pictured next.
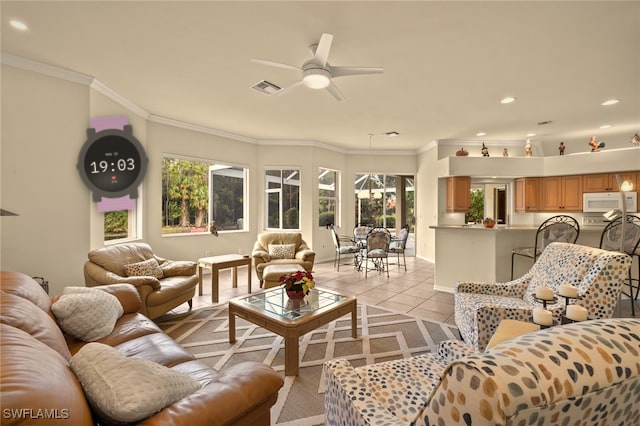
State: 19:03
